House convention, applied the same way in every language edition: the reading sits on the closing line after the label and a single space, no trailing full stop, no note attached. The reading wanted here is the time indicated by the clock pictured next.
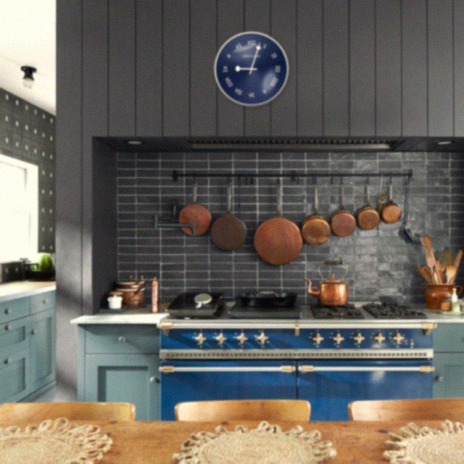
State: 9:03
